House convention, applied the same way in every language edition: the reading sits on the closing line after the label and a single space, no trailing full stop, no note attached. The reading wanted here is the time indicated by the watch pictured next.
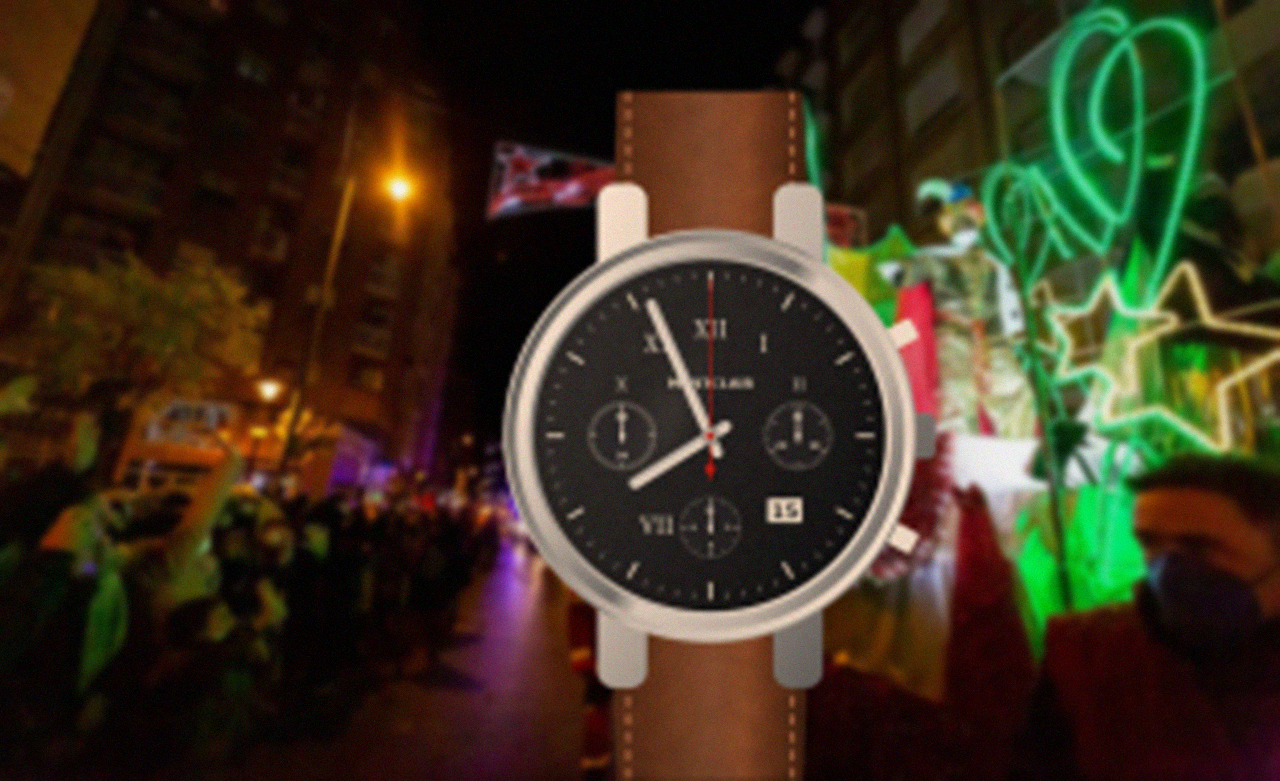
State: 7:56
